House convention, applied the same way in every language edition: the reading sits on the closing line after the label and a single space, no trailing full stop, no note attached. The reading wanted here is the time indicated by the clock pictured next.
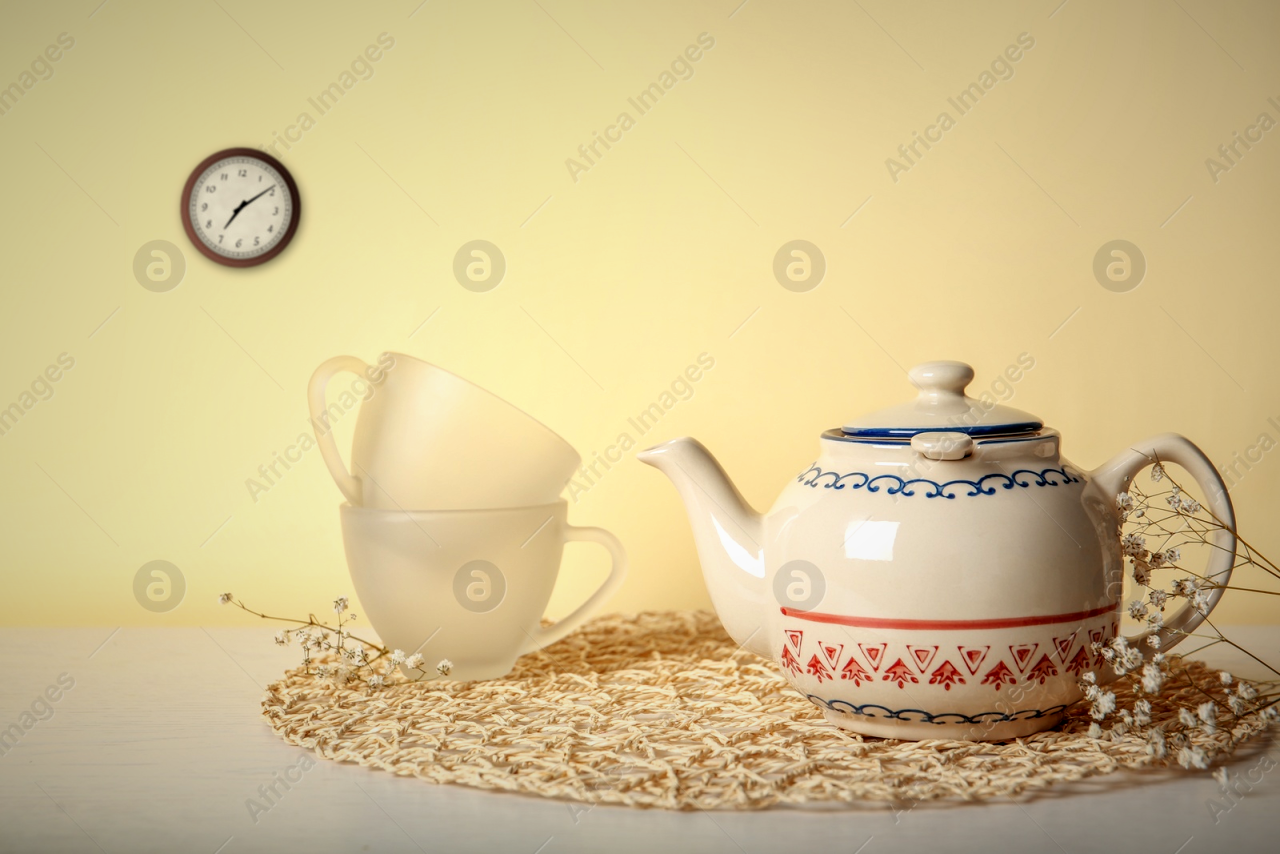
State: 7:09
